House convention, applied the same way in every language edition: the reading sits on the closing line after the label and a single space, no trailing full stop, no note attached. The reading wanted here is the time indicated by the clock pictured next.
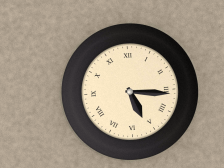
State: 5:16
